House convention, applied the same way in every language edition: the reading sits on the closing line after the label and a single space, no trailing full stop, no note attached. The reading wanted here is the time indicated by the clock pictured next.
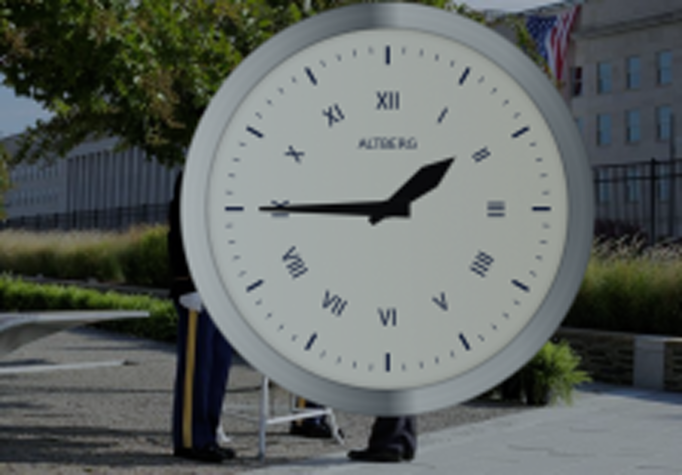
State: 1:45
